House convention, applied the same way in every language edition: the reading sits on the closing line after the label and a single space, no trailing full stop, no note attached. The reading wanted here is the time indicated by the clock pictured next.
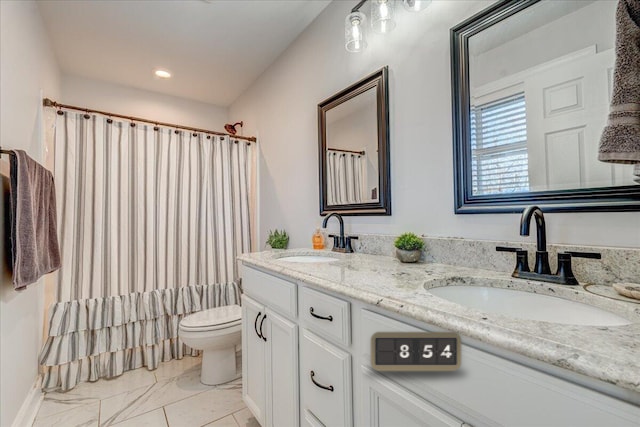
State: 8:54
